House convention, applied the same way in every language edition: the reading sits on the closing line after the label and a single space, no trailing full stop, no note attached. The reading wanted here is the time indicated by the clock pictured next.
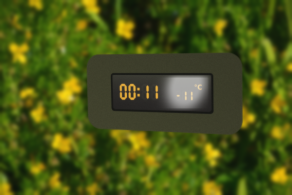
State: 0:11
